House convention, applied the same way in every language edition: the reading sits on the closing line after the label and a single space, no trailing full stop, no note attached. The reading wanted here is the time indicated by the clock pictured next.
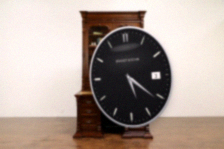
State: 5:21
